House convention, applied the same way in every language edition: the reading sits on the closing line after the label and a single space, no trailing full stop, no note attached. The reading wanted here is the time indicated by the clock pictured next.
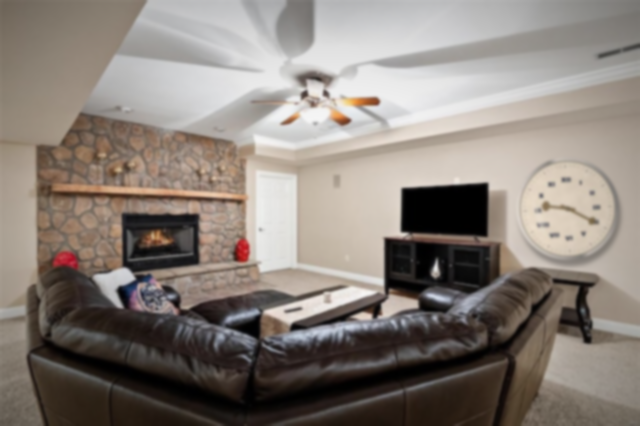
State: 9:20
